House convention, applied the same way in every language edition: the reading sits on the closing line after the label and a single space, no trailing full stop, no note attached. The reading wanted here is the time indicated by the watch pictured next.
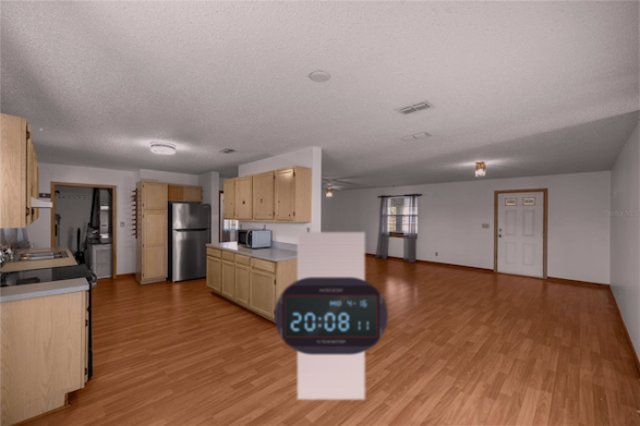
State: 20:08:11
